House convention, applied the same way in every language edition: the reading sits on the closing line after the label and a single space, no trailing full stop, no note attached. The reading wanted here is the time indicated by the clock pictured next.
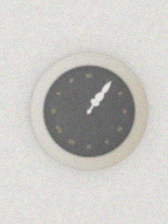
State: 1:06
